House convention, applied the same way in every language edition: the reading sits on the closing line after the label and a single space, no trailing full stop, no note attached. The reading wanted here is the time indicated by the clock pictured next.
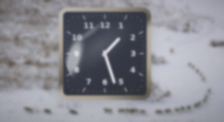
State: 1:27
